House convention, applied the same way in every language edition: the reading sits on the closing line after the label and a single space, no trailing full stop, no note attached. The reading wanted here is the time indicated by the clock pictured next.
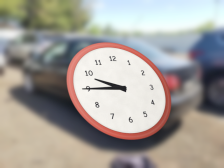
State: 9:45
